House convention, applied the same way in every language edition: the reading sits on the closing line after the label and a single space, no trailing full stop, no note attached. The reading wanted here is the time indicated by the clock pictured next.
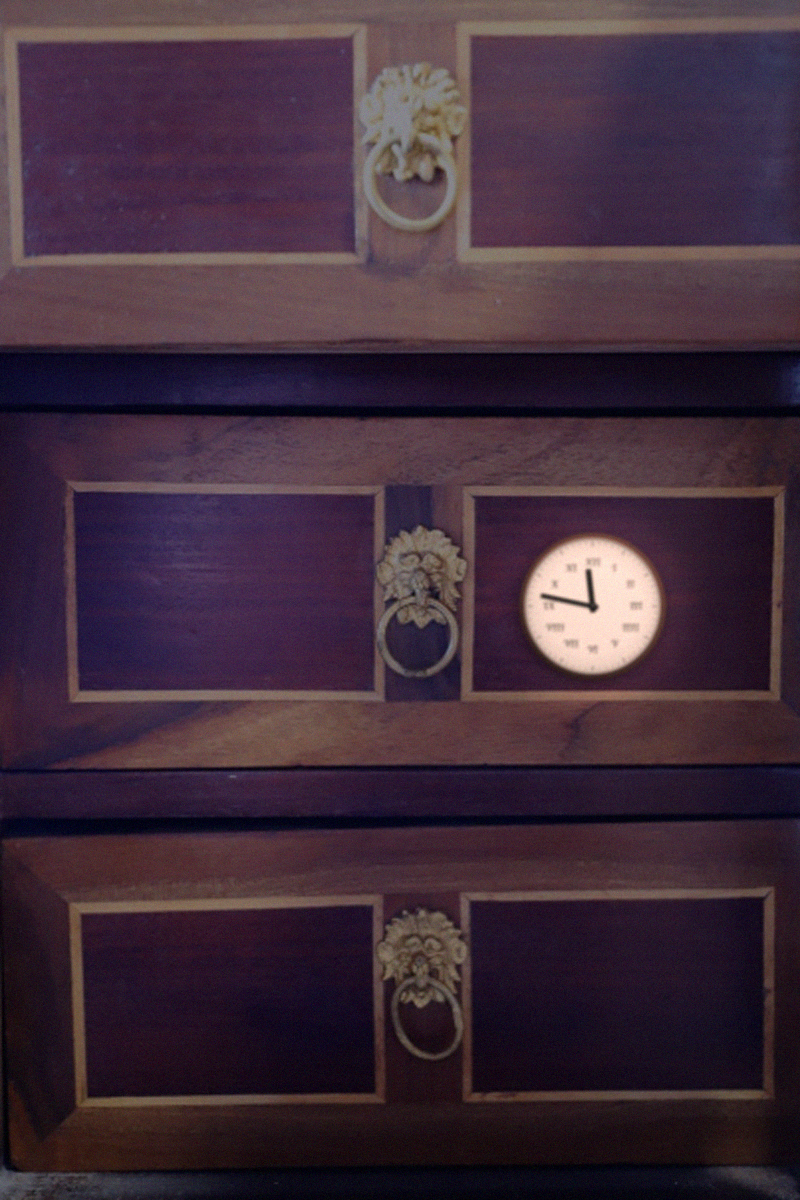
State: 11:47
